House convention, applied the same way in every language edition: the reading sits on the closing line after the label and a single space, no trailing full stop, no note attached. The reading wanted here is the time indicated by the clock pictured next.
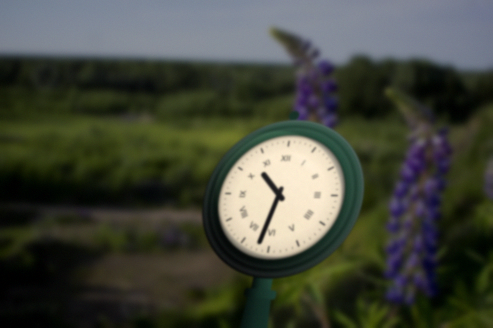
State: 10:32
